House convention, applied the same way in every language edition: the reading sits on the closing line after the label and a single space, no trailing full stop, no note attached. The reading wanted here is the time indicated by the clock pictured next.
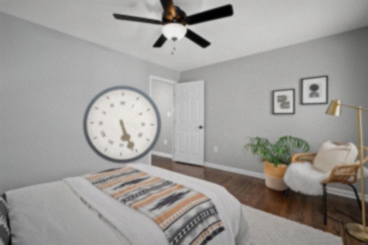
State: 5:26
